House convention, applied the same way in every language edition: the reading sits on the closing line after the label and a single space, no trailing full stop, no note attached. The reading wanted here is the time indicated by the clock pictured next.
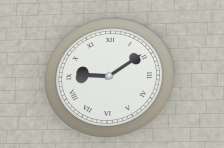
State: 9:09
